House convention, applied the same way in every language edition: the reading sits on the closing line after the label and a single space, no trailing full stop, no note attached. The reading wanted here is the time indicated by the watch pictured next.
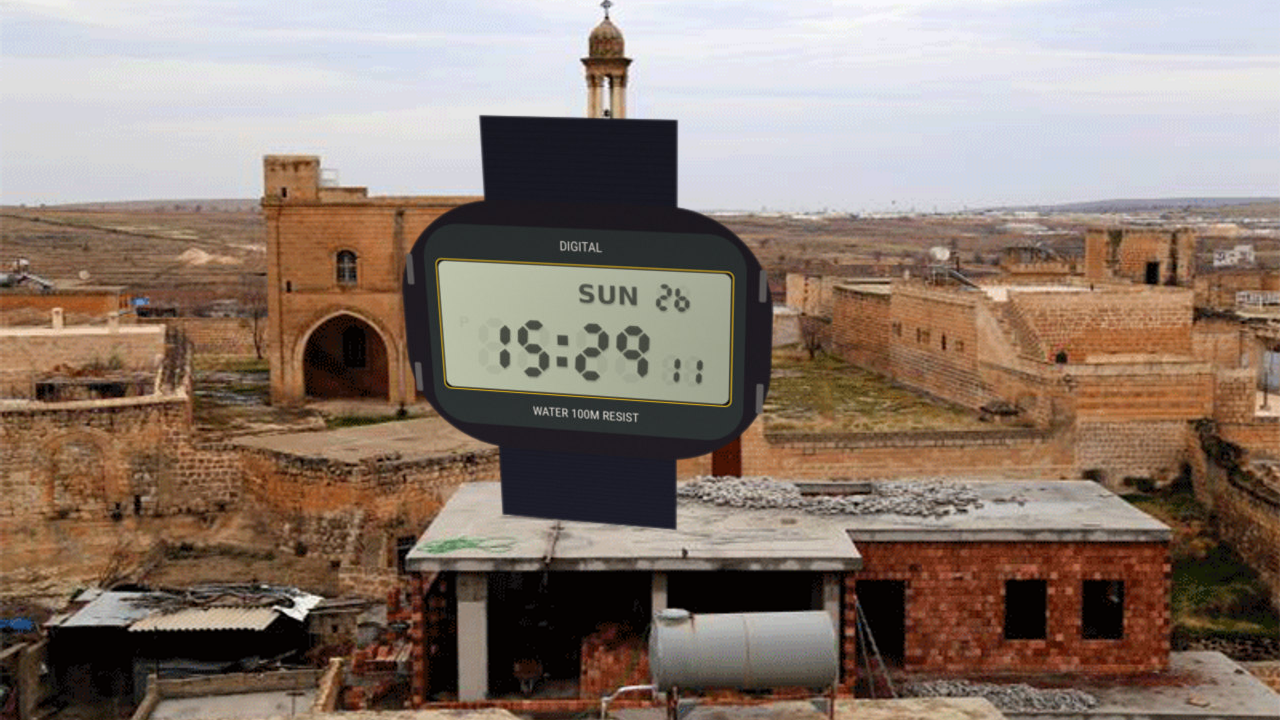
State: 15:29:11
